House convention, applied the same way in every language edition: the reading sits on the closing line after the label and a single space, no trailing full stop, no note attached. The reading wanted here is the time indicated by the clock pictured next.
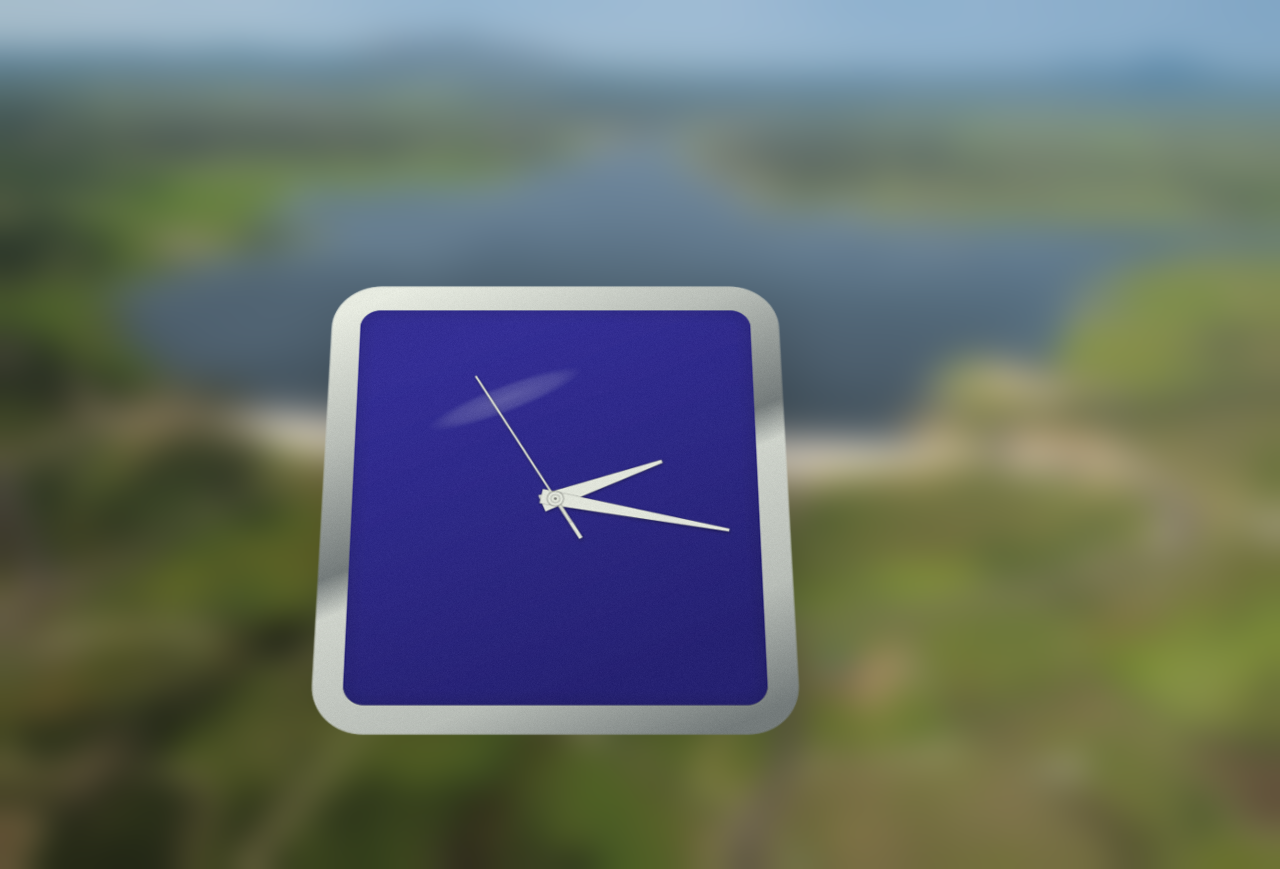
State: 2:16:55
